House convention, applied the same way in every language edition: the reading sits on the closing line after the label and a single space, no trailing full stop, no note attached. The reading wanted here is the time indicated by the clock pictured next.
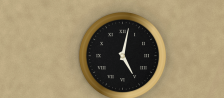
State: 5:02
